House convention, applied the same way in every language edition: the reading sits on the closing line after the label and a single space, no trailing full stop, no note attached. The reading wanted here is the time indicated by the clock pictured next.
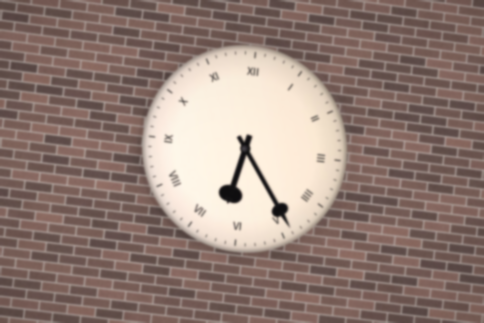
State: 6:24
